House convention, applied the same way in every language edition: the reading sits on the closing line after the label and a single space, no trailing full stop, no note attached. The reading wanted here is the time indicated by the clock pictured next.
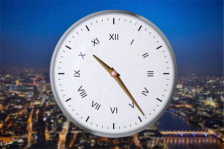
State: 10:24
